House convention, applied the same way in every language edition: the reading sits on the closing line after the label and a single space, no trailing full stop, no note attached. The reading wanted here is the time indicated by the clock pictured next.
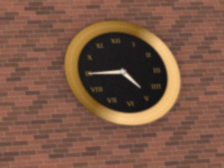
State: 4:45
